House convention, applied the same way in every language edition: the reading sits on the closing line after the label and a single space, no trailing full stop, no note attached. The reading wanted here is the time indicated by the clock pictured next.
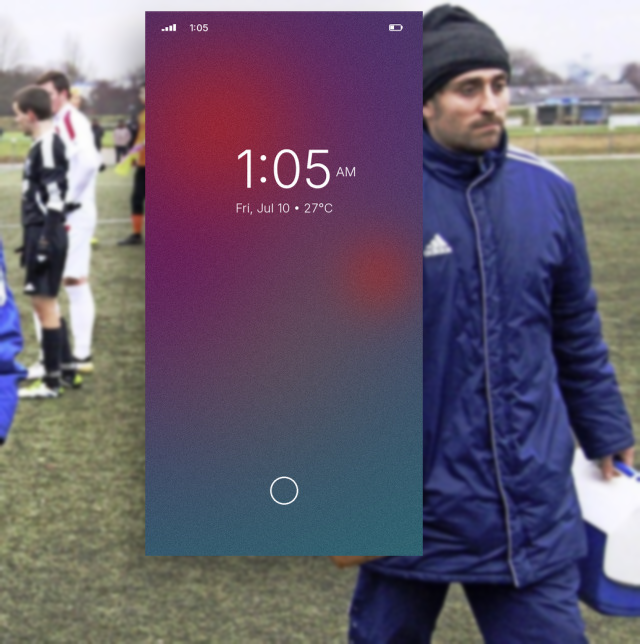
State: 1:05
